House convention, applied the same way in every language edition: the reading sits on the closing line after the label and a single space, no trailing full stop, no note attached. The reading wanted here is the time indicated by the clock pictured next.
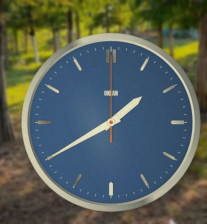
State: 1:40:00
